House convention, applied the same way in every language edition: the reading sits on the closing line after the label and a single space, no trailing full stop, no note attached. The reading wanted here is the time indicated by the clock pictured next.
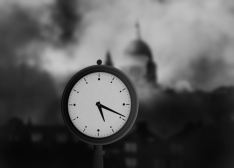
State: 5:19
